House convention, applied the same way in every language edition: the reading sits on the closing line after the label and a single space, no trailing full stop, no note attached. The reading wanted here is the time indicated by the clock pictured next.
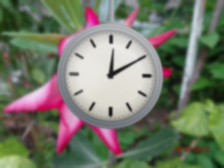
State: 12:10
